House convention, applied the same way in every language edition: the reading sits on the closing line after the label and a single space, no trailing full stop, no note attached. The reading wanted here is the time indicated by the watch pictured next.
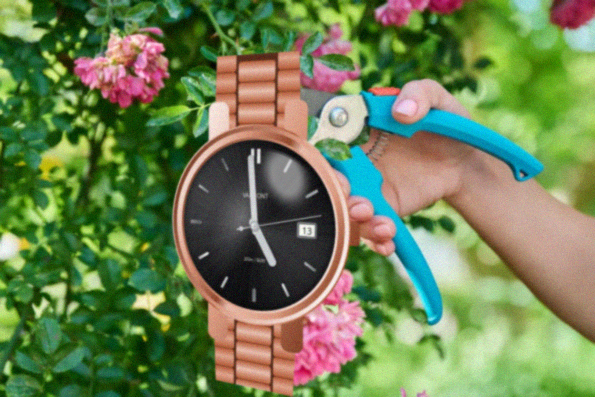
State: 4:59:13
